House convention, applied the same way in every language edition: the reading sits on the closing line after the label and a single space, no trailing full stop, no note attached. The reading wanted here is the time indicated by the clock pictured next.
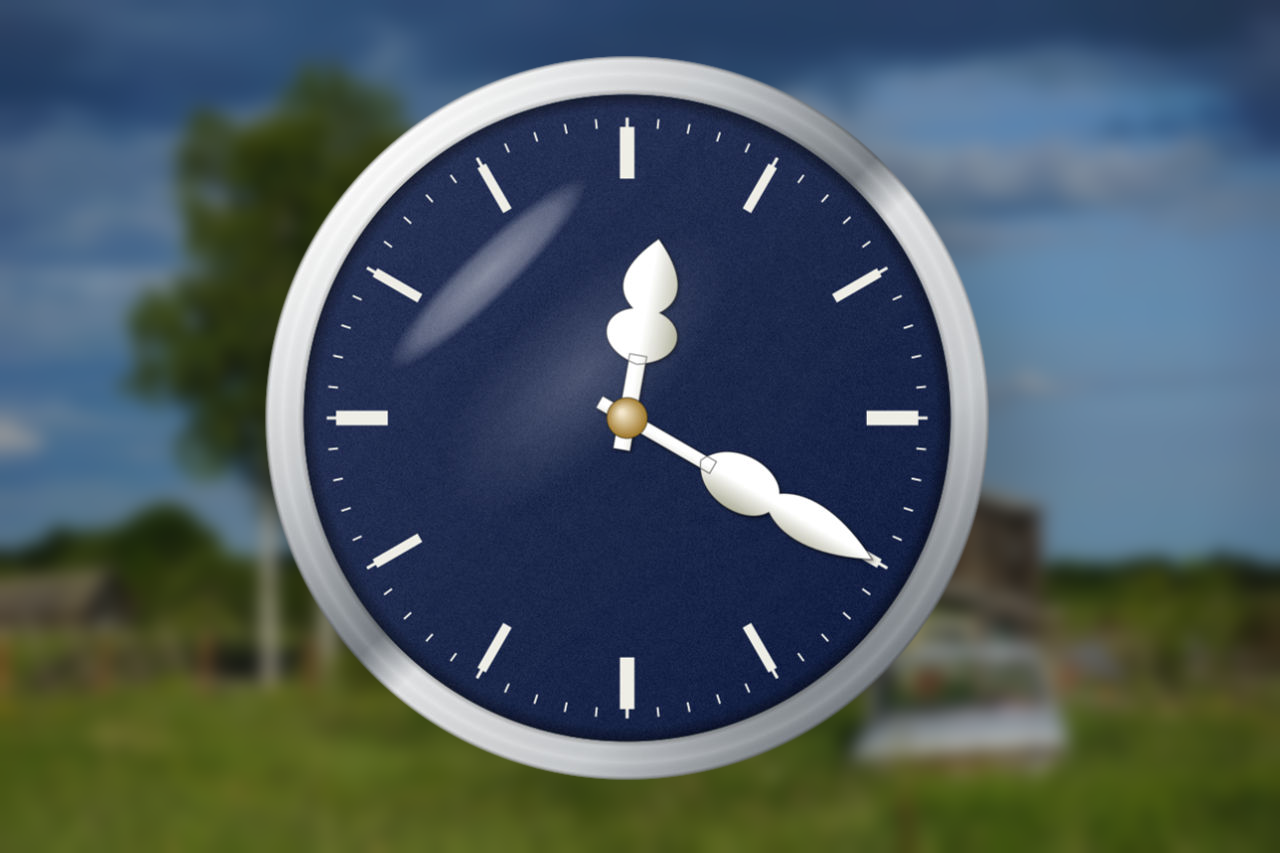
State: 12:20
